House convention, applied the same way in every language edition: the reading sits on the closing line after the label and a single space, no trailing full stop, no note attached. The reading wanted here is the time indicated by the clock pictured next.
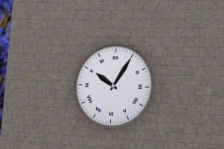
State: 10:05
